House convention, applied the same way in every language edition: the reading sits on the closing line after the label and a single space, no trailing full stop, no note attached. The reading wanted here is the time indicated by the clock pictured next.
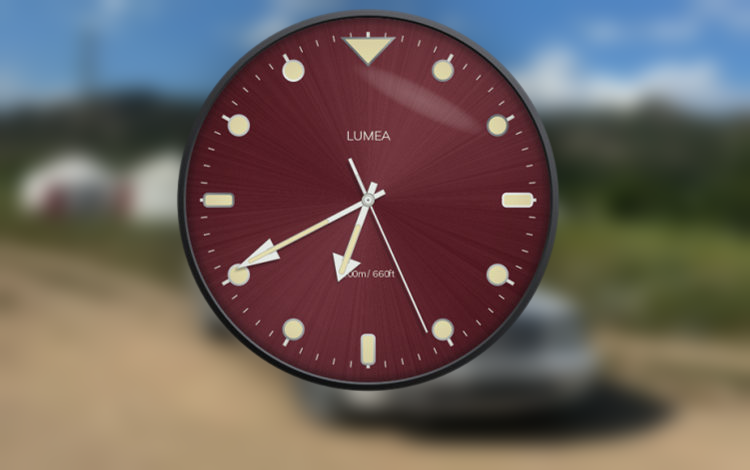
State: 6:40:26
